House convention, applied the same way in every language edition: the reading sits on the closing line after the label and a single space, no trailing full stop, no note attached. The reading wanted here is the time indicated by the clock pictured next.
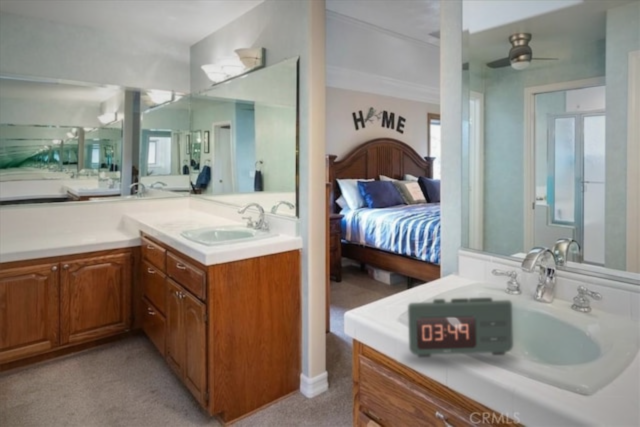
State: 3:49
